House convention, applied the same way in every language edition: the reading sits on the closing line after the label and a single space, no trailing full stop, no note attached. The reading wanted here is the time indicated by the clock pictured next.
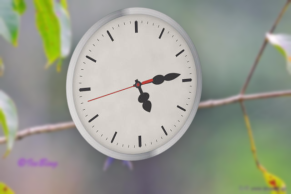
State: 5:13:43
